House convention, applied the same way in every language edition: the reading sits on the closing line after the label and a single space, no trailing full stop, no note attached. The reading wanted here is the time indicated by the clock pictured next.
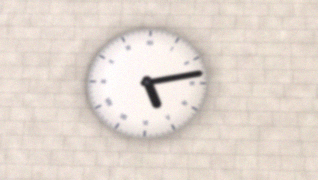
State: 5:13
